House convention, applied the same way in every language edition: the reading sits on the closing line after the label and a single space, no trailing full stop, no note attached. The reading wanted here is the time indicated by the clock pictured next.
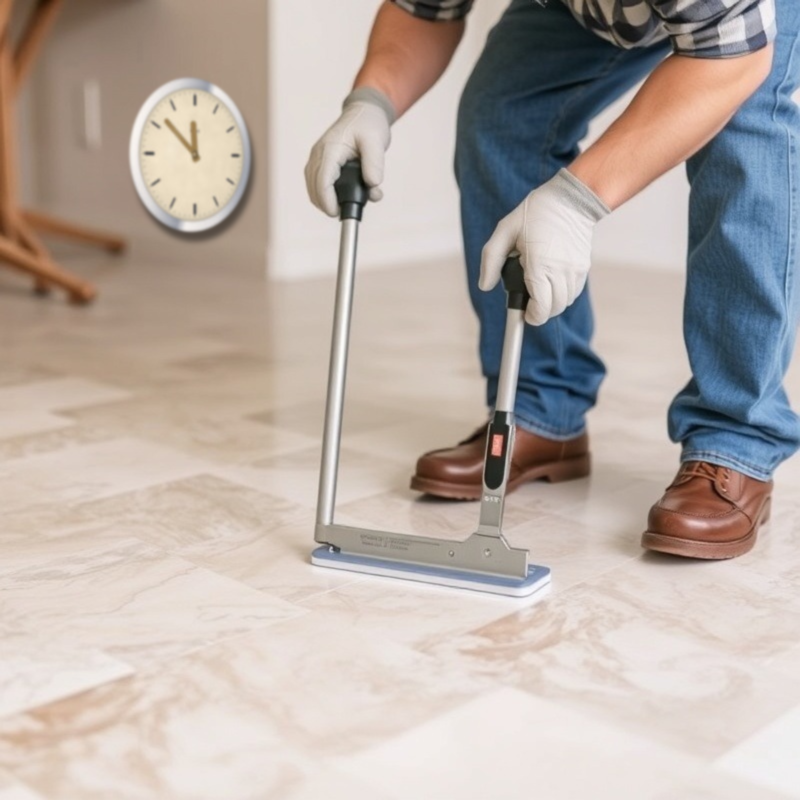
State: 11:52
